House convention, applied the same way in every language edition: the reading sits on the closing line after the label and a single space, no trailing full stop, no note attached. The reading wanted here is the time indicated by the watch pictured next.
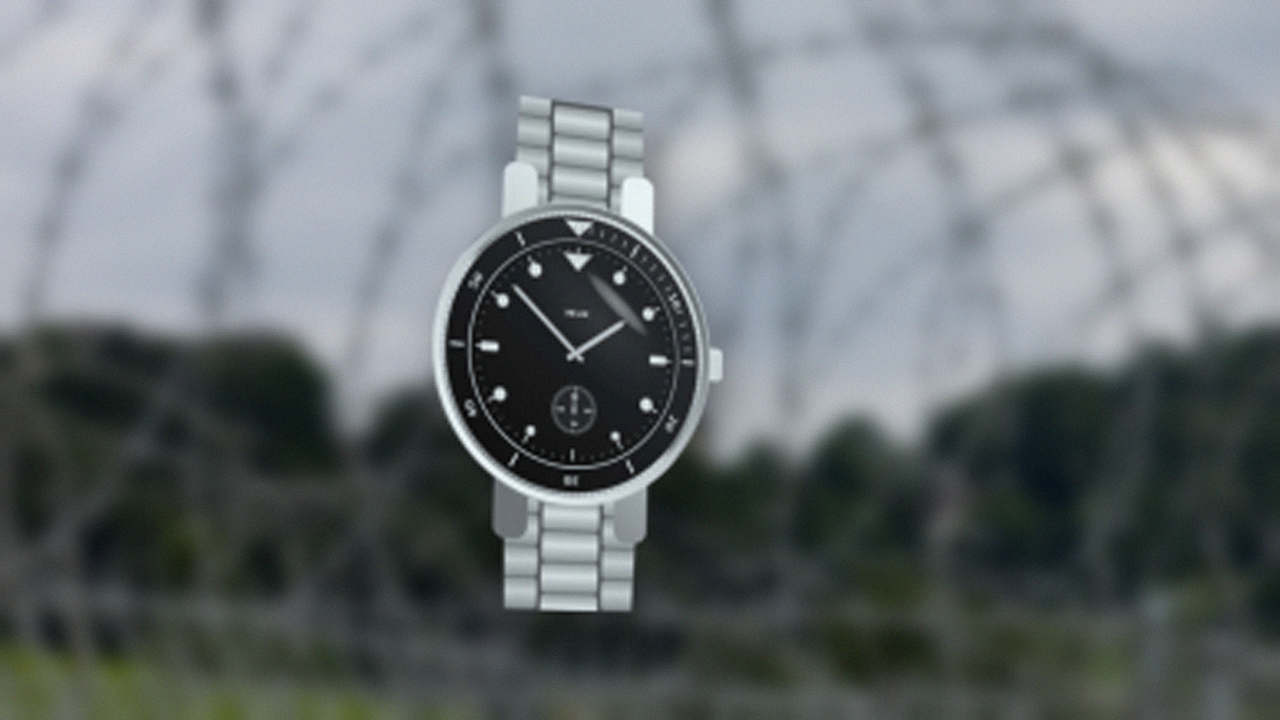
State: 1:52
